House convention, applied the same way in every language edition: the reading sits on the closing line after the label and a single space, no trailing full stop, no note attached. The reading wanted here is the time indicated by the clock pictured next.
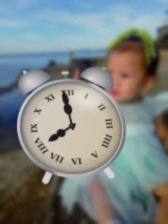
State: 7:59
